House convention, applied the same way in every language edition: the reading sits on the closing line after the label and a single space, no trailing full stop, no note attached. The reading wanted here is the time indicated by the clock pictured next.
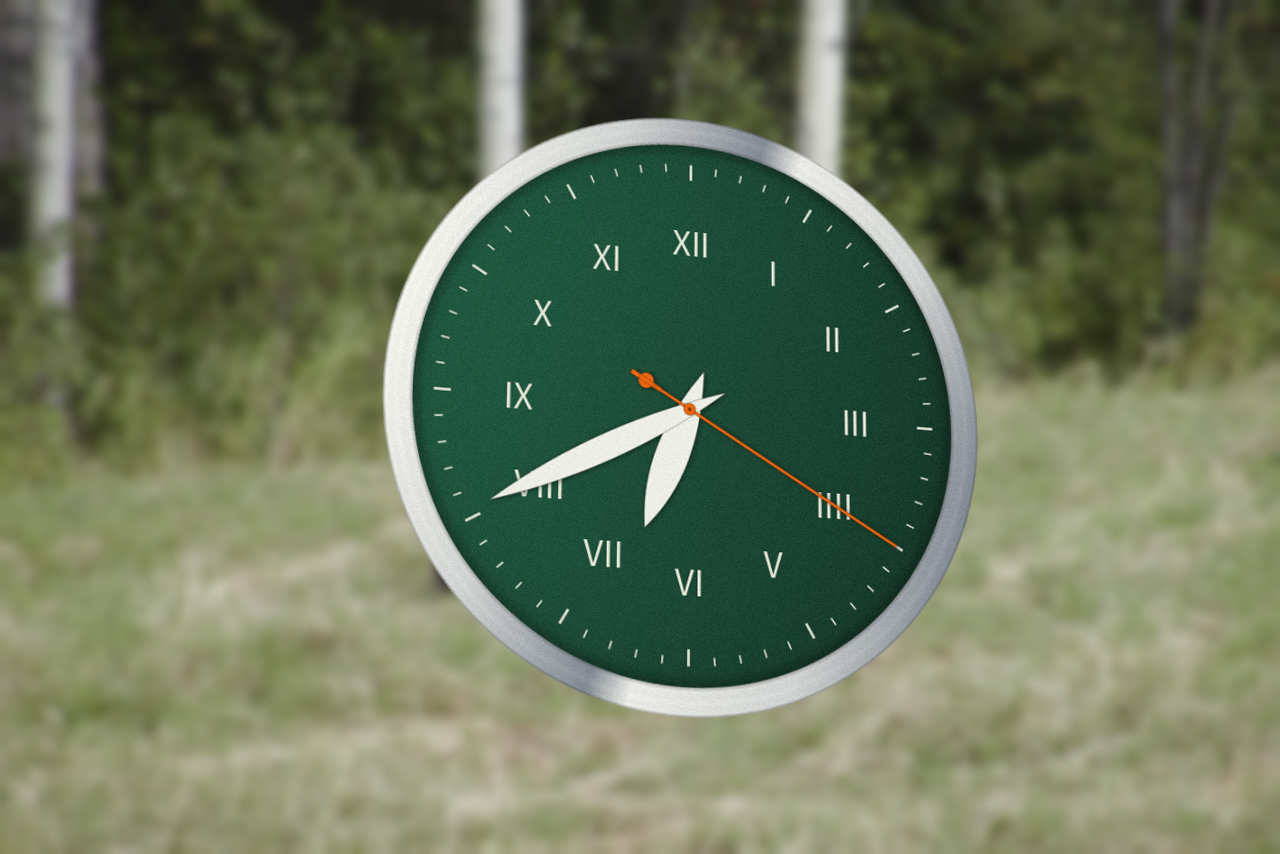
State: 6:40:20
